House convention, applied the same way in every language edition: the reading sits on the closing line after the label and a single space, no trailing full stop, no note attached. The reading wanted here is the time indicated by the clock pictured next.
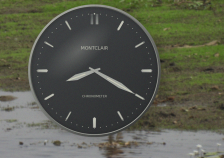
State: 8:20
